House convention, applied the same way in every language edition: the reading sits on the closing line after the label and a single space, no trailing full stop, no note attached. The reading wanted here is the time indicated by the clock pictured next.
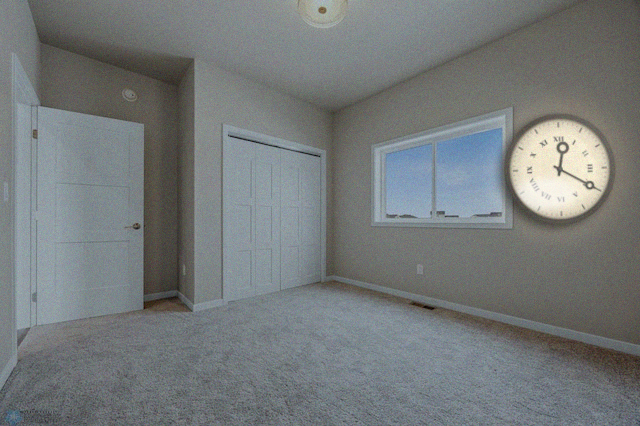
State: 12:20
